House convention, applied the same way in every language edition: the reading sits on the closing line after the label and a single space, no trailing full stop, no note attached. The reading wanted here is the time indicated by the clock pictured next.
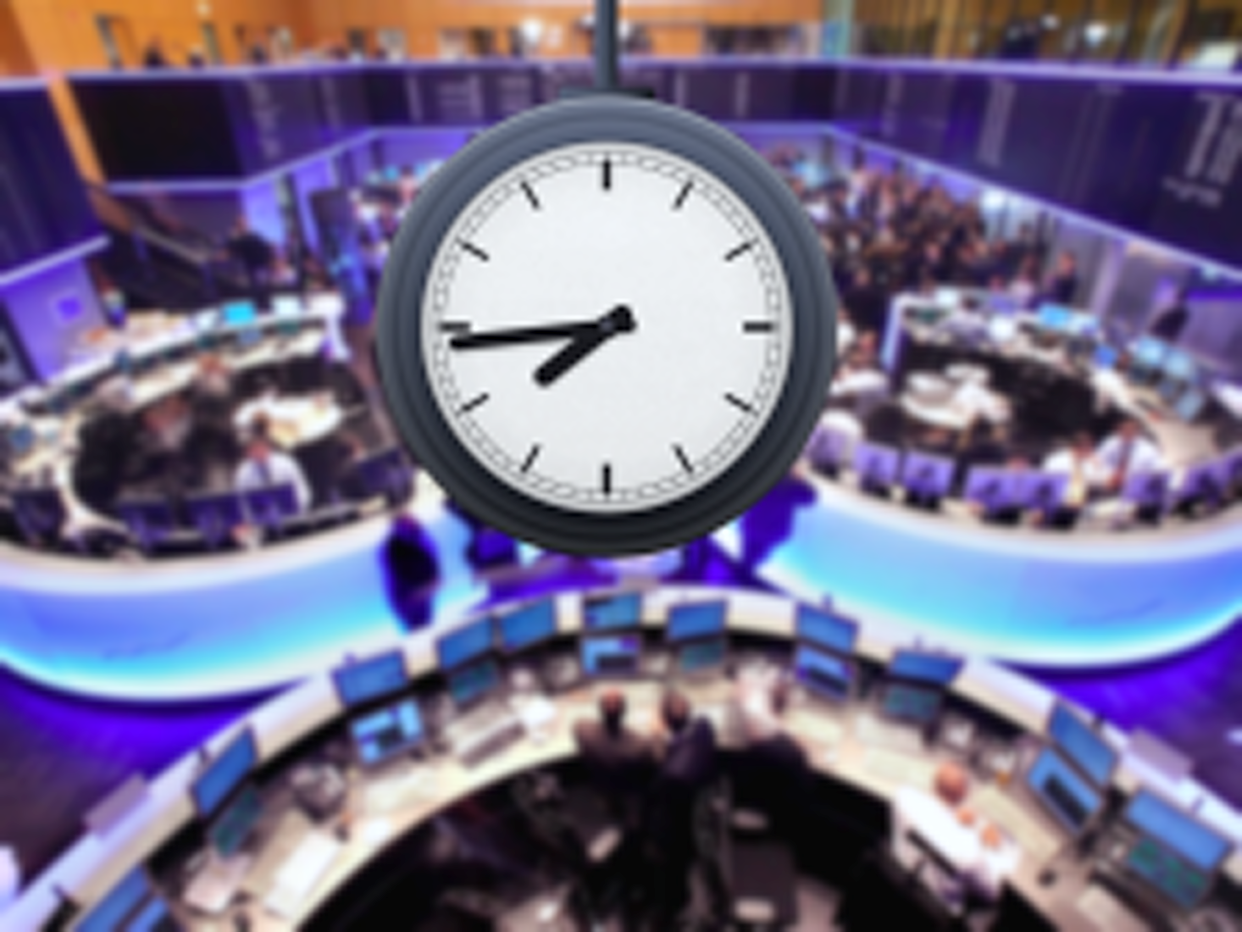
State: 7:44
